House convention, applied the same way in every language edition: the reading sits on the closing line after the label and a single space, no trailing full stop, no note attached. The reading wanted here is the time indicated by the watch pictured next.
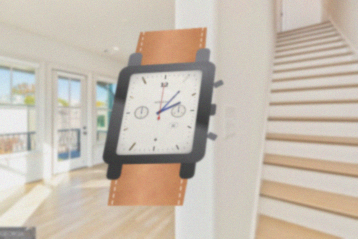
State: 2:06
